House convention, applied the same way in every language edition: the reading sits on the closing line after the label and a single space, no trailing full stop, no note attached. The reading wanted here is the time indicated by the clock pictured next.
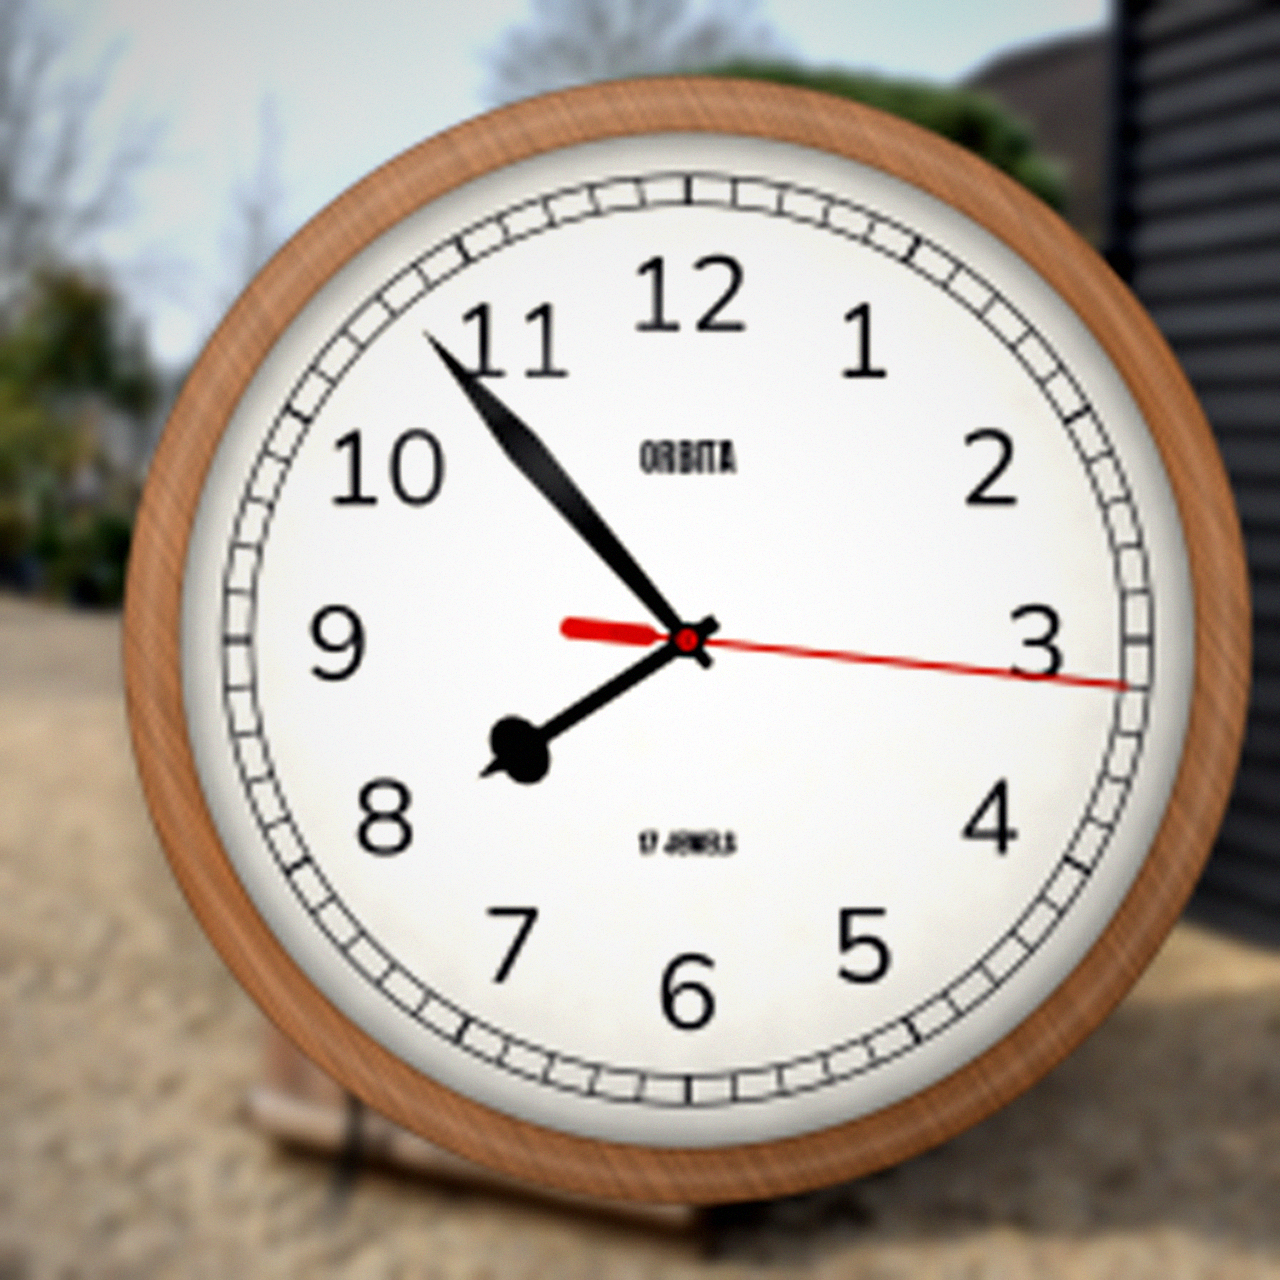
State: 7:53:16
